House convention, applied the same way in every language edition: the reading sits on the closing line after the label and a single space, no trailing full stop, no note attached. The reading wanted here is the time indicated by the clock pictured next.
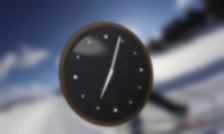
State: 7:04
